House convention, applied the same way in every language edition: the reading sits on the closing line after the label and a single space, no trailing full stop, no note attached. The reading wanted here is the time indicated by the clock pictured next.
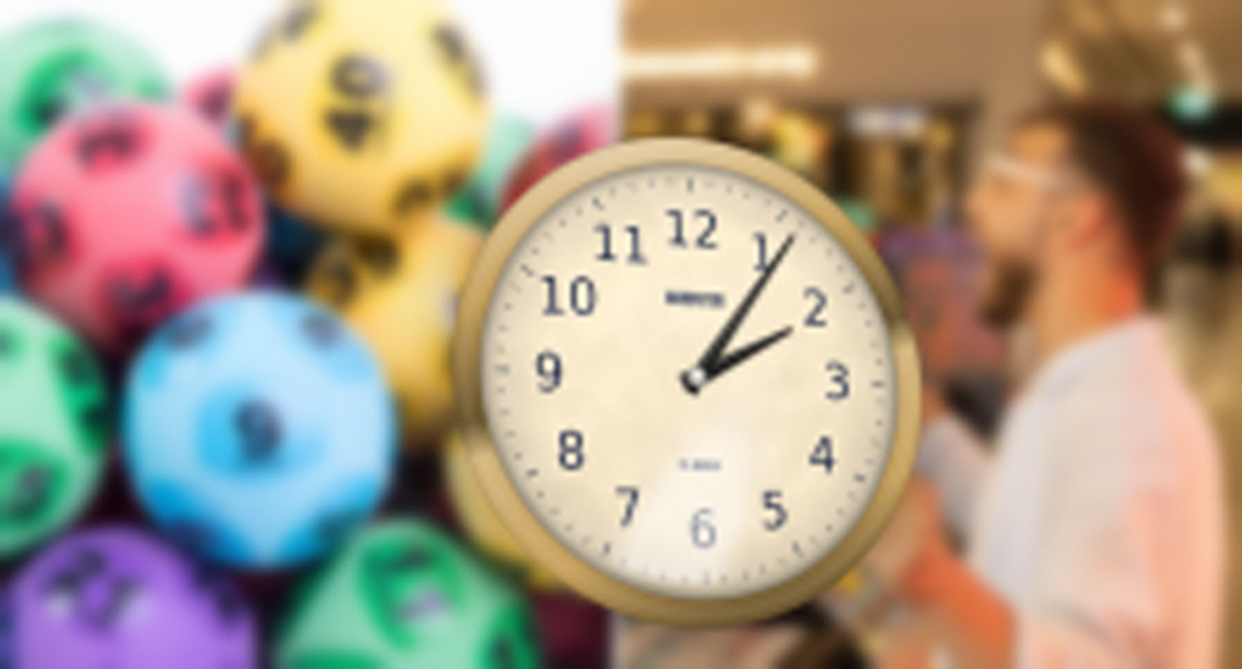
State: 2:06
